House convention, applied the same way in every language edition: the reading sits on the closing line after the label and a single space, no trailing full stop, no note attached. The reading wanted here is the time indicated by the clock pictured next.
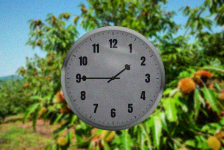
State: 1:45
